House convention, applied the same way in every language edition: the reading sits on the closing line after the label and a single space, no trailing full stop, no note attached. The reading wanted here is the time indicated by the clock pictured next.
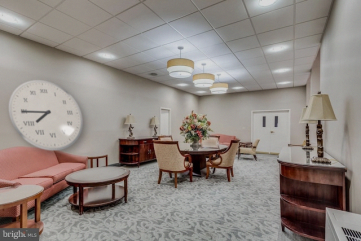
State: 7:45
